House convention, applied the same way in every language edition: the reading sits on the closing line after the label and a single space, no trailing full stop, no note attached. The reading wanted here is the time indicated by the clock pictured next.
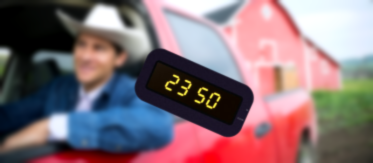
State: 23:50
